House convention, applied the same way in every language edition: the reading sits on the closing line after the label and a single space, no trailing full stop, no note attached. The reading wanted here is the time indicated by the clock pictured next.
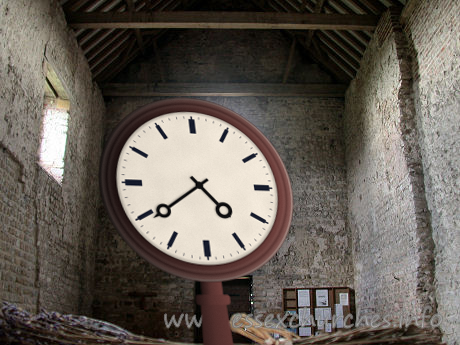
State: 4:39
